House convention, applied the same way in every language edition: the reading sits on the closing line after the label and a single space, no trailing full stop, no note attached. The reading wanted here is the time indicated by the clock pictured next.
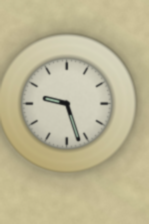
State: 9:27
